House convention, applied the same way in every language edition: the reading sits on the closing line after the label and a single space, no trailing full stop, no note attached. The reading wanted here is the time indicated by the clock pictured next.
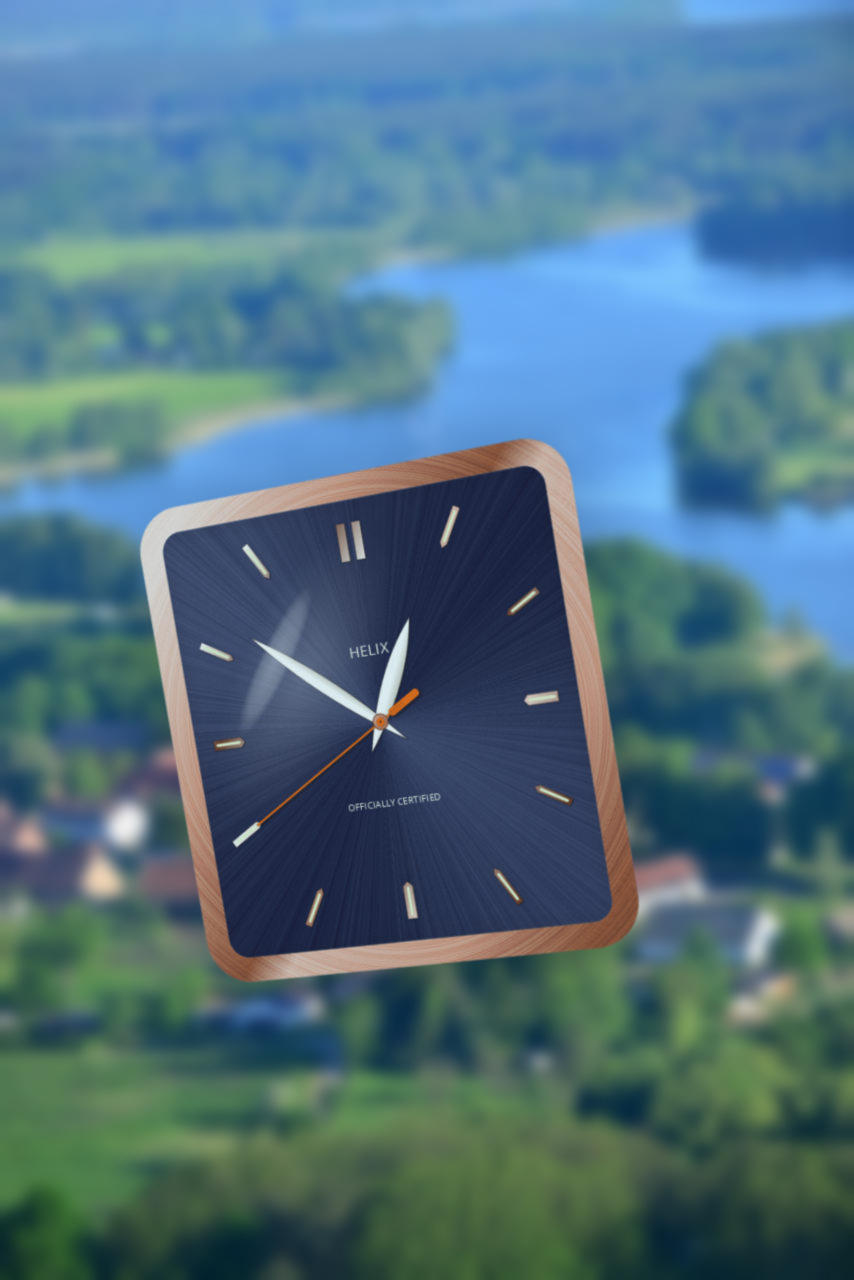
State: 12:51:40
